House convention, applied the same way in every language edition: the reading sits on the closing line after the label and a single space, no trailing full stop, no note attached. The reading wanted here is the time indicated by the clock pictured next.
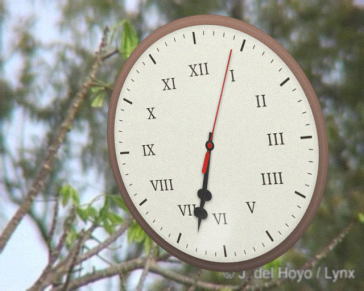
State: 6:33:04
